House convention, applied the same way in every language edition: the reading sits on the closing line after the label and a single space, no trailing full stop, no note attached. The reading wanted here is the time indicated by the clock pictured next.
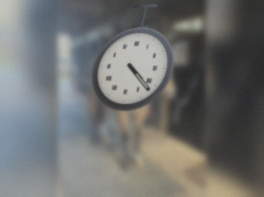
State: 4:22
